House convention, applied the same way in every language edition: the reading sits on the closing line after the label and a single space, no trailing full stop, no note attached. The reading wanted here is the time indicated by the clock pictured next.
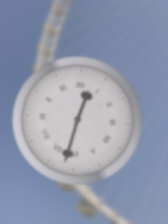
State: 12:32
